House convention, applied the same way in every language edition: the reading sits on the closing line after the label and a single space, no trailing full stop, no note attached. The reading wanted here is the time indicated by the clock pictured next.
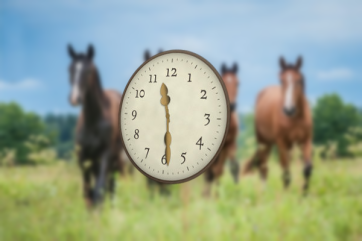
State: 11:29
